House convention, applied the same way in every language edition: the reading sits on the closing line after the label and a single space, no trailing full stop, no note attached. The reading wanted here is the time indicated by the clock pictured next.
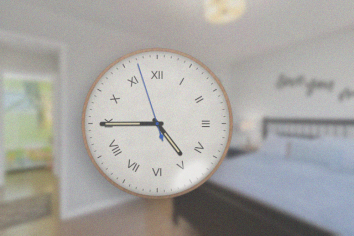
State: 4:44:57
